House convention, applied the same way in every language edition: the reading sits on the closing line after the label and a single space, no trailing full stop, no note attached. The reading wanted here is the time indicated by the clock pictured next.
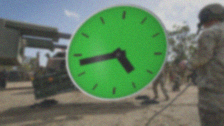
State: 4:43
